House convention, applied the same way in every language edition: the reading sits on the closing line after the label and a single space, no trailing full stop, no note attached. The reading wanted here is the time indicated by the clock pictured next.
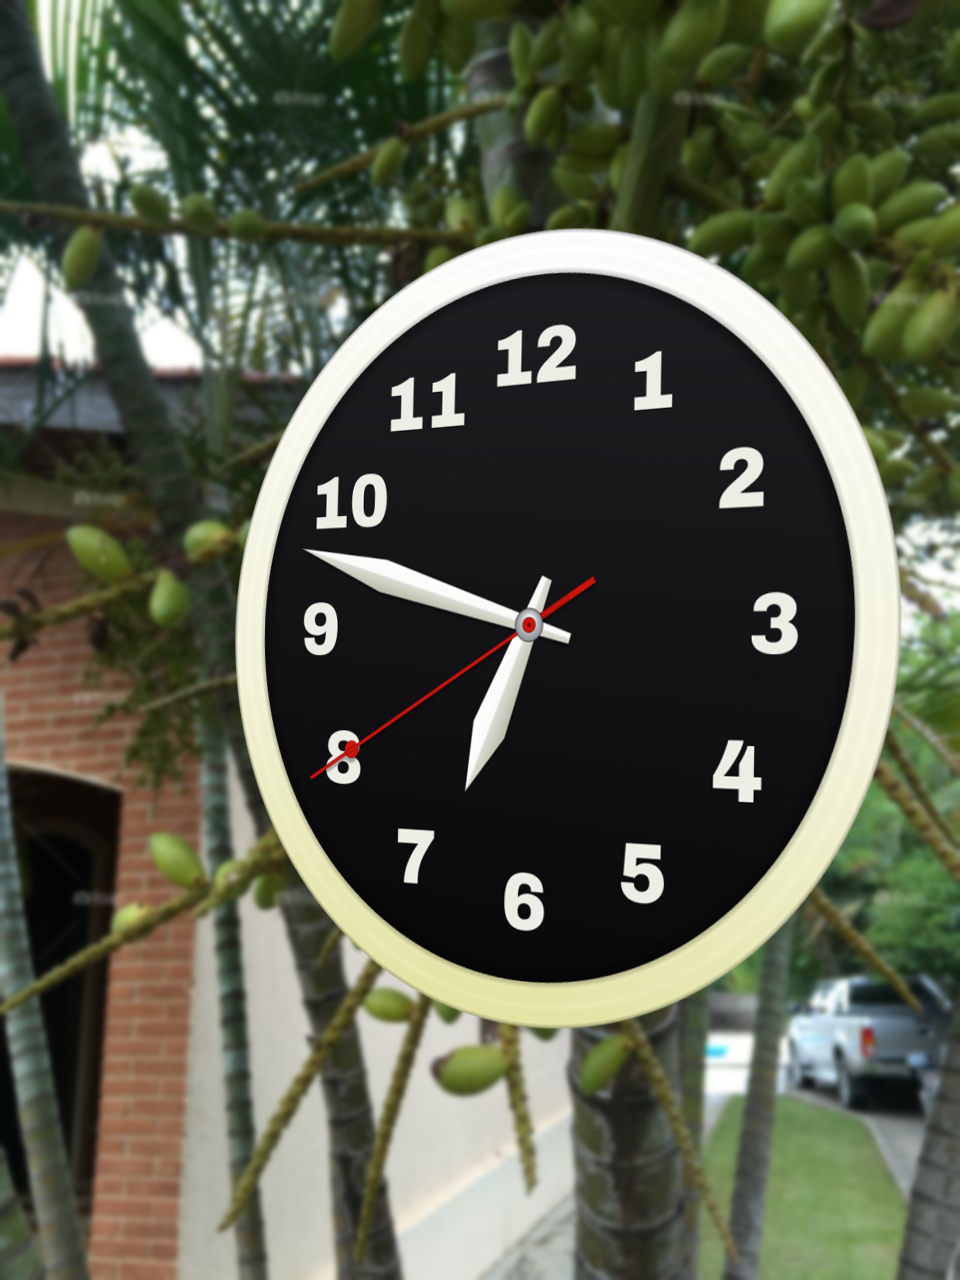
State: 6:47:40
